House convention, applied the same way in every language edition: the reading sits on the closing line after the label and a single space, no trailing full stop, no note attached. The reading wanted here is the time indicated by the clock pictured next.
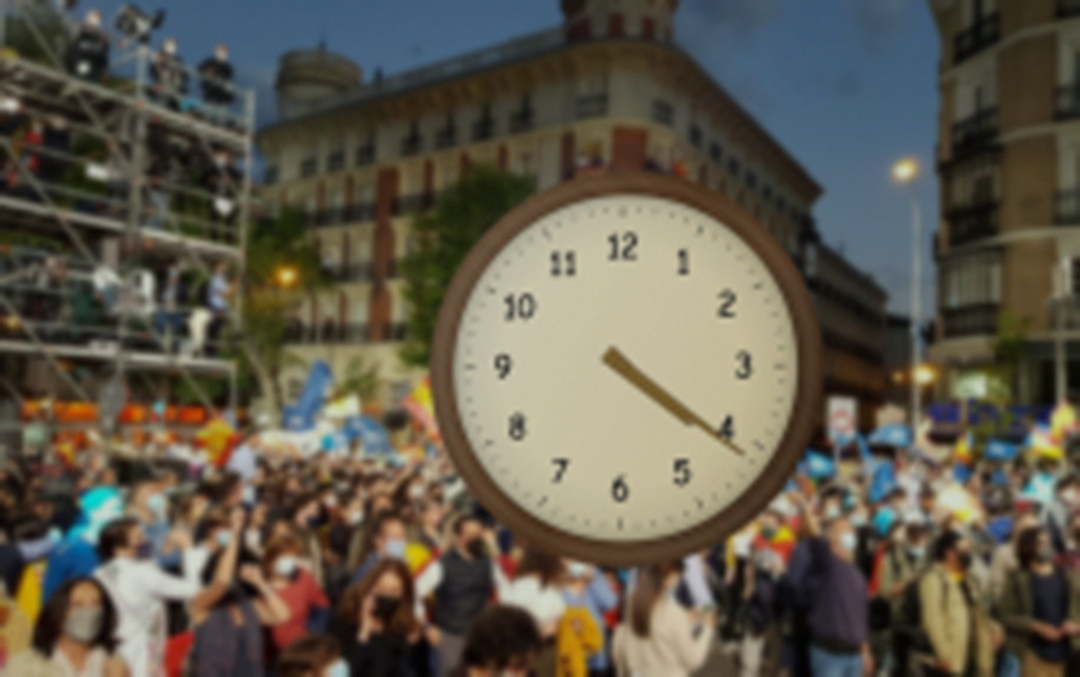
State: 4:21
